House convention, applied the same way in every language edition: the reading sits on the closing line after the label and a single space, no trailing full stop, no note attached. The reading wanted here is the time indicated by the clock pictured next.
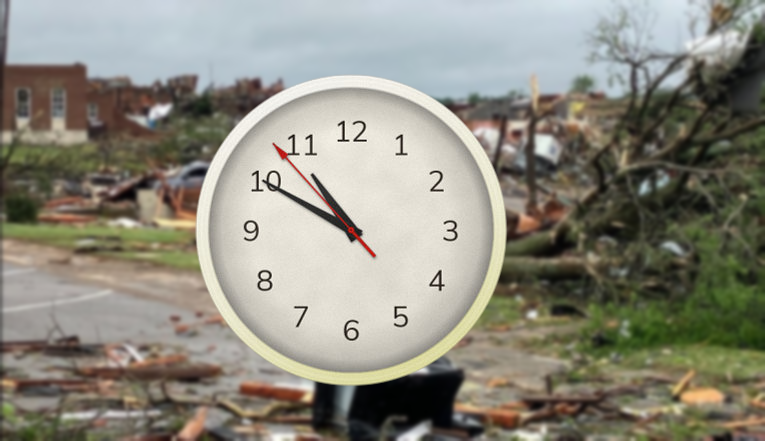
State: 10:49:53
